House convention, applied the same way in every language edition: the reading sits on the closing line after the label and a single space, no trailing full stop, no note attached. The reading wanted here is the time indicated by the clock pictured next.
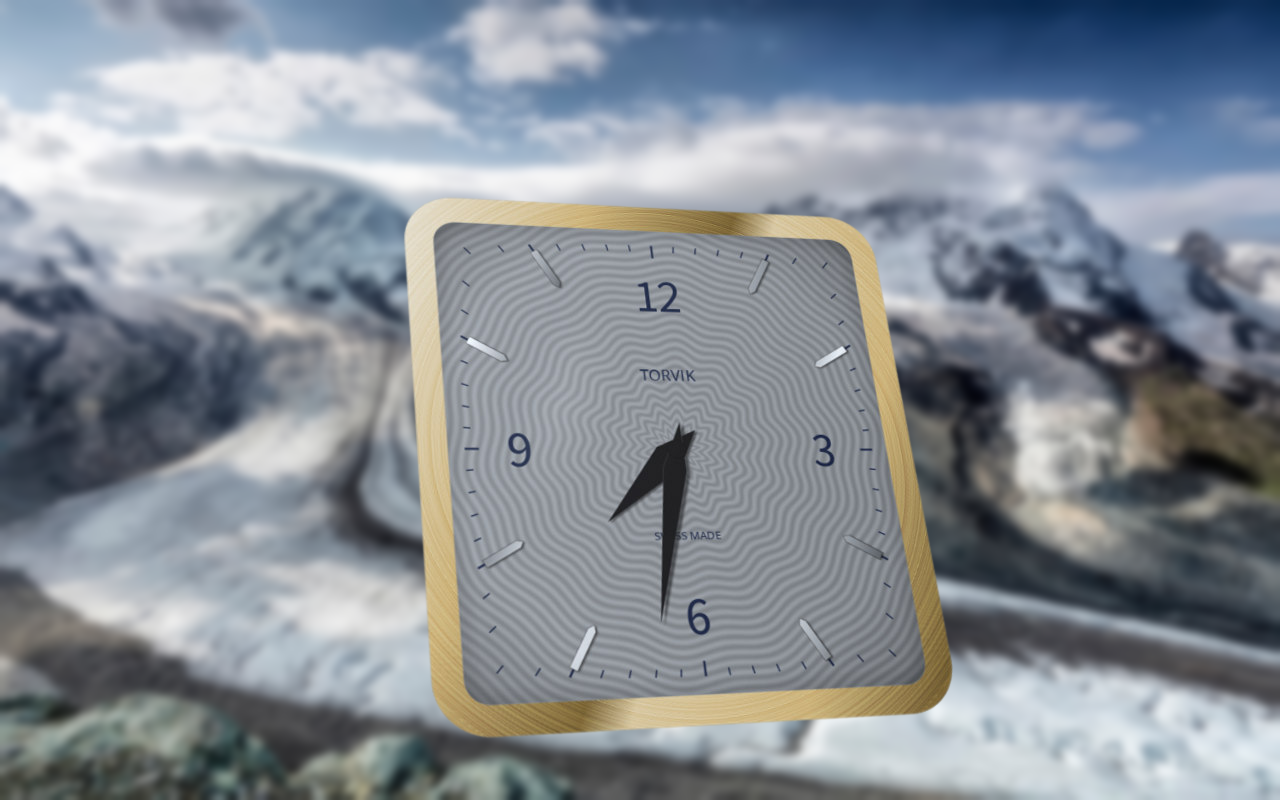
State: 7:32
